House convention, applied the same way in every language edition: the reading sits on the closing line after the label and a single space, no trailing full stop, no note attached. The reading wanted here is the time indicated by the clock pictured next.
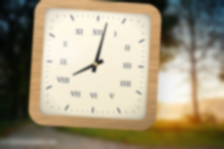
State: 8:02
